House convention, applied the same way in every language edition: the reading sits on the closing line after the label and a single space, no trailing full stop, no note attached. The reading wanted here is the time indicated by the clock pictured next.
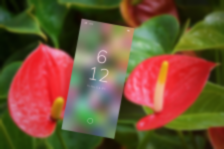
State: 6:12
